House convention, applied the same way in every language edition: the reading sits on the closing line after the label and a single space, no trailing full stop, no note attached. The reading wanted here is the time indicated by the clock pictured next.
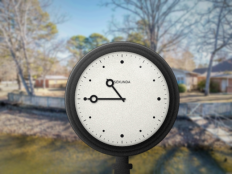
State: 10:45
